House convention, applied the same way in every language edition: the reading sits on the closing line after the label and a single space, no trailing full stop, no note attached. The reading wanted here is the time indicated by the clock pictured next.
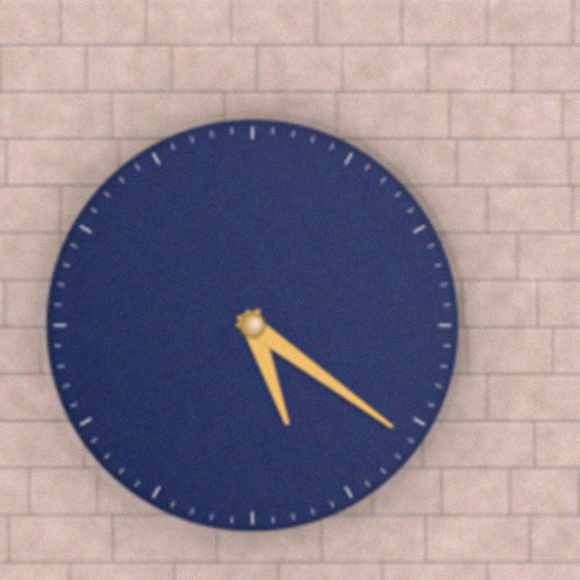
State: 5:21
